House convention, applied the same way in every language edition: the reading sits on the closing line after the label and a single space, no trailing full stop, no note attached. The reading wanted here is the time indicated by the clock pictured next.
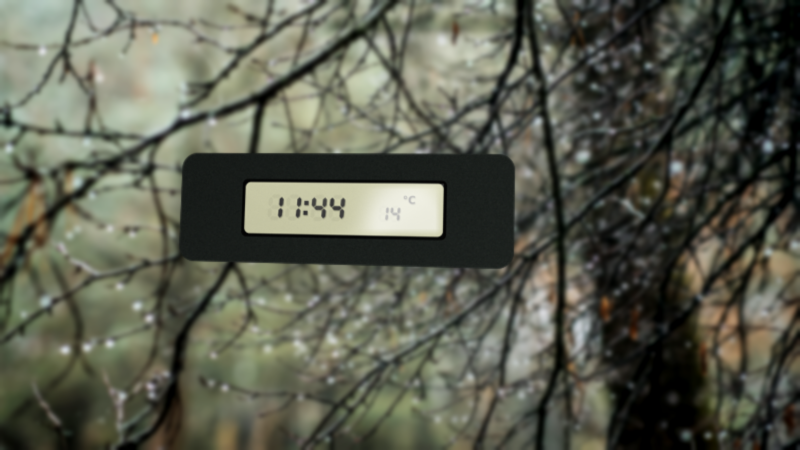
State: 11:44
